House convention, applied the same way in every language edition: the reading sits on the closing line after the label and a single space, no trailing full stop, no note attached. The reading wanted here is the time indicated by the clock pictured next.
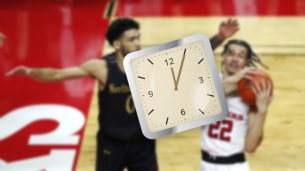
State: 12:05
